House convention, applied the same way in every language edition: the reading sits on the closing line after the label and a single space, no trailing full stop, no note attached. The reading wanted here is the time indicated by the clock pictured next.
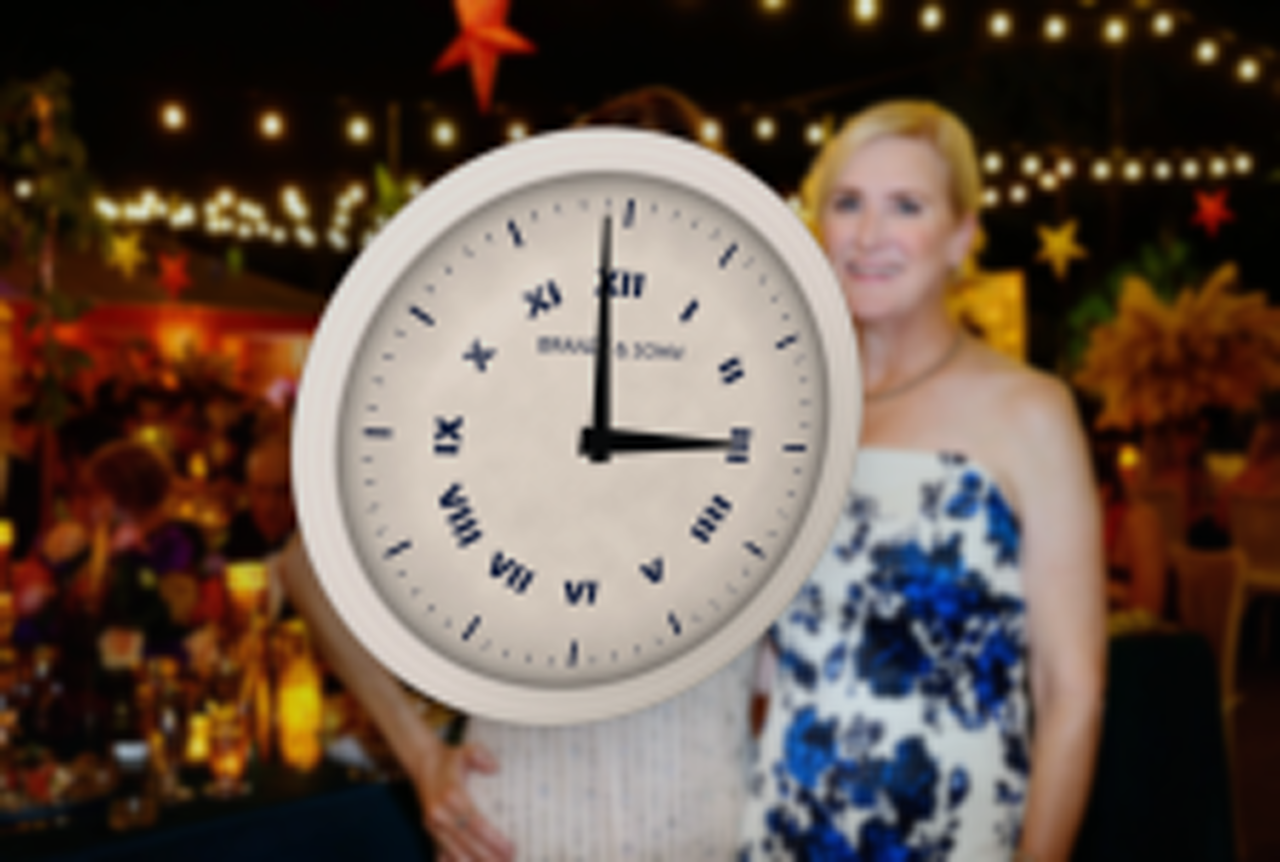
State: 2:59
